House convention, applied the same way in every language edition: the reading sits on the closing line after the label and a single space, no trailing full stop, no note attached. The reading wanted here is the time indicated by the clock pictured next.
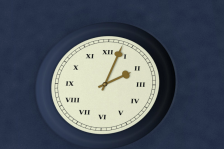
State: 2:03
